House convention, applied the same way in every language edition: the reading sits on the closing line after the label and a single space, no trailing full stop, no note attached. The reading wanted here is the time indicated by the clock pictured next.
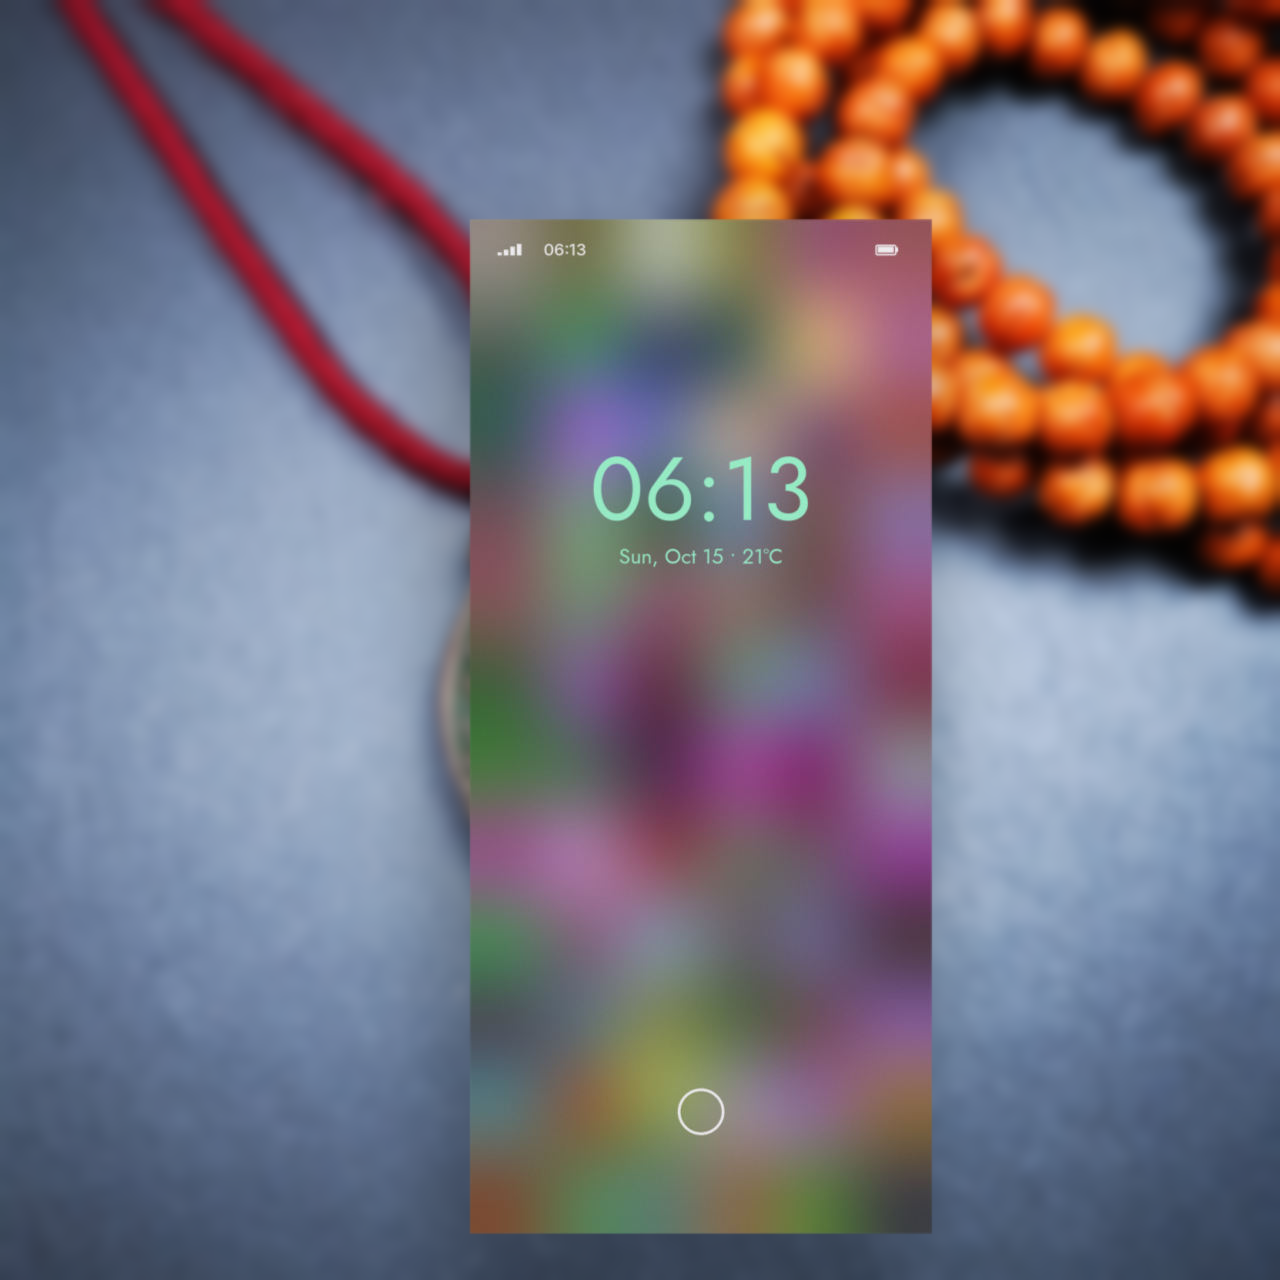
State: 6:13
